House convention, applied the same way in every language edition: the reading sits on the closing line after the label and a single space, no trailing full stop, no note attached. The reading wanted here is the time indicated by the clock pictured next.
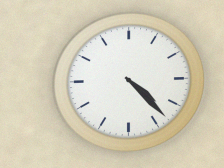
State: 4:23
